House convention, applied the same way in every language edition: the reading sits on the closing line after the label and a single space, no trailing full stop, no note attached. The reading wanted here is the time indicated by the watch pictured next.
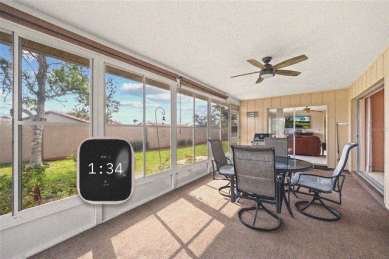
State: 1:34
